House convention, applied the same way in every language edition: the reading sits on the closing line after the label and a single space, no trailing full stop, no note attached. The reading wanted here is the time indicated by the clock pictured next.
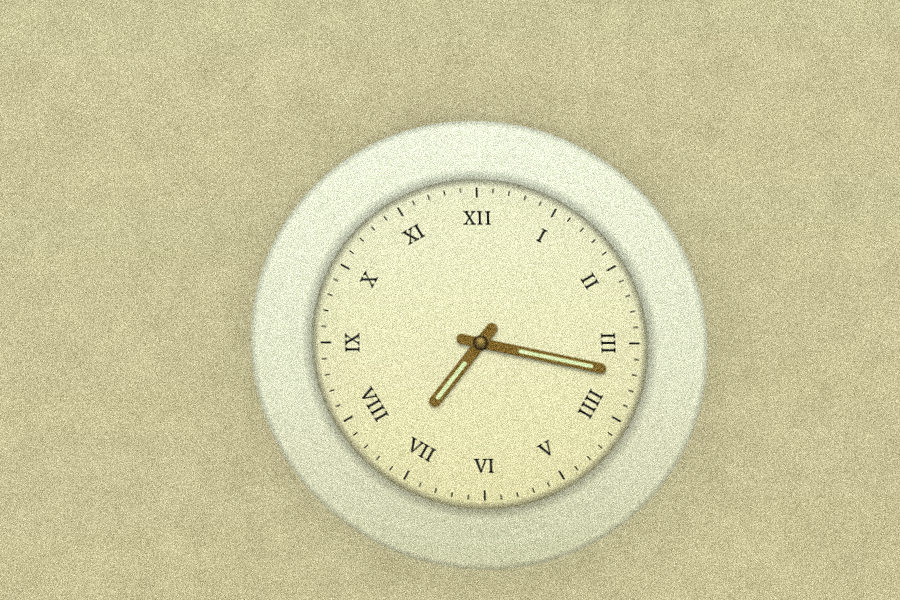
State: 7:17
